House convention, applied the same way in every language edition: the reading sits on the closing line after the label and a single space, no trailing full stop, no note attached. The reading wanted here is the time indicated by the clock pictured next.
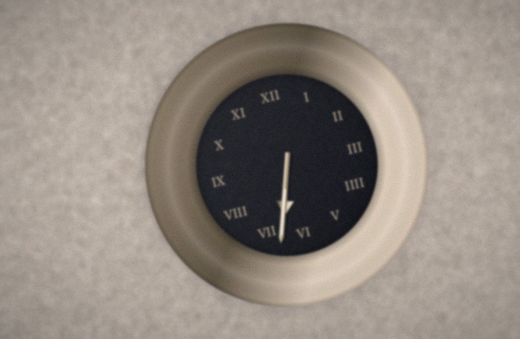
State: 6:33
